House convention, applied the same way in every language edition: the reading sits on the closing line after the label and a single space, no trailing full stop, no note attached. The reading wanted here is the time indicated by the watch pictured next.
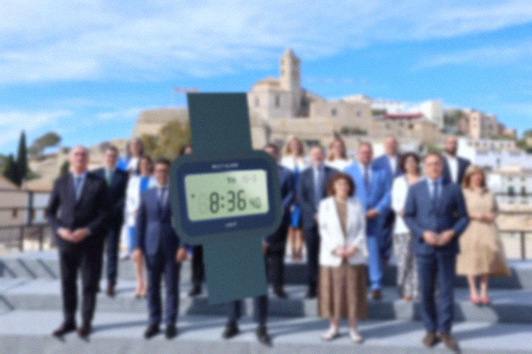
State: 8:36
